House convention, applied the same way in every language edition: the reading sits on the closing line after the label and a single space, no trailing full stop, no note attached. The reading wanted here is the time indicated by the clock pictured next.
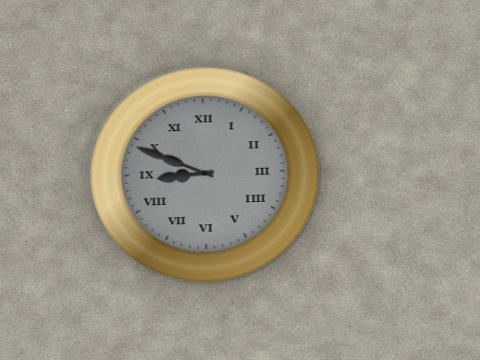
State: 8:49
